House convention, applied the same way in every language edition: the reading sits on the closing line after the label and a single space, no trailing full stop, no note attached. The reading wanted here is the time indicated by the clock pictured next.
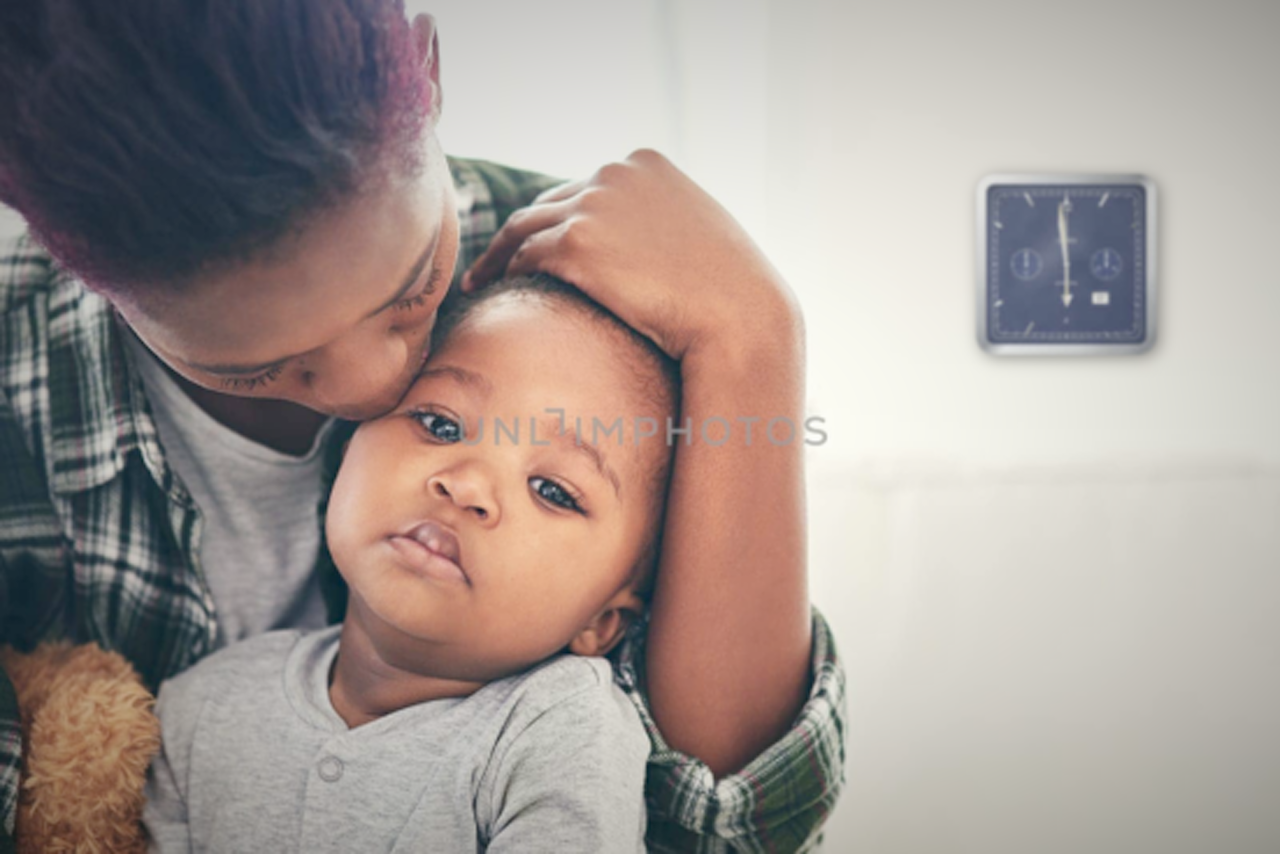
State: 5:59
